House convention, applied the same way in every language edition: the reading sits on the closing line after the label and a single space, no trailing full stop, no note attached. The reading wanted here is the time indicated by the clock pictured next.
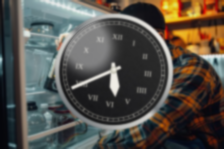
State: 5:40
